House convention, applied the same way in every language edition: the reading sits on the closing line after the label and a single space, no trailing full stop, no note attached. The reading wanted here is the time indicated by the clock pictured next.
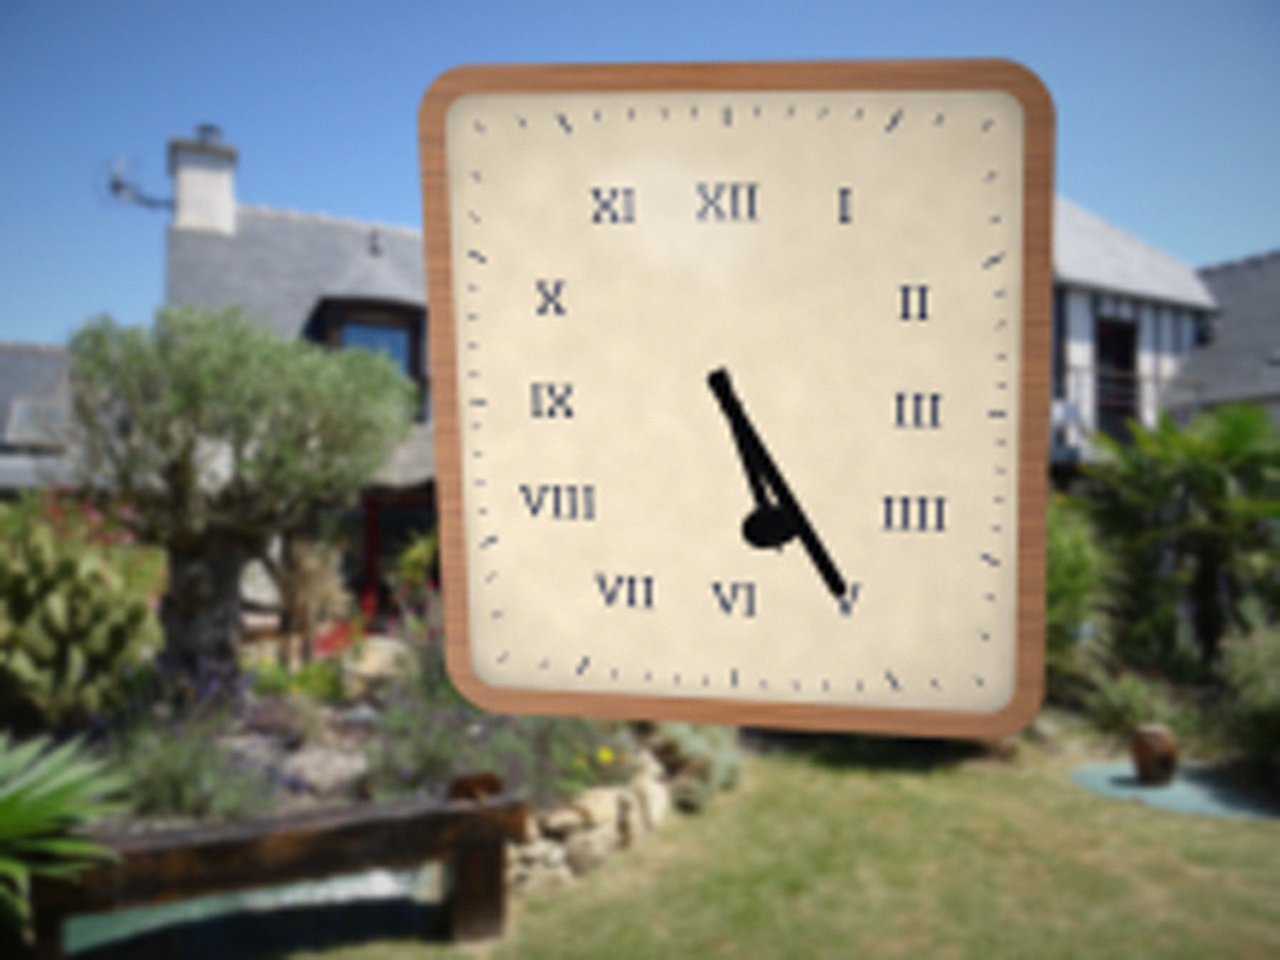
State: 5:25
